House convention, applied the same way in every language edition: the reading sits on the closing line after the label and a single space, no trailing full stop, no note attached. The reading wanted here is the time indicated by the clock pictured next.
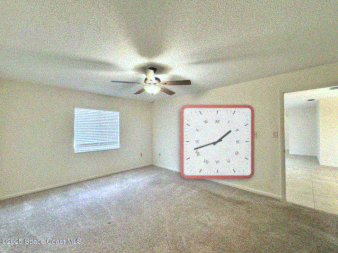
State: 1:42
